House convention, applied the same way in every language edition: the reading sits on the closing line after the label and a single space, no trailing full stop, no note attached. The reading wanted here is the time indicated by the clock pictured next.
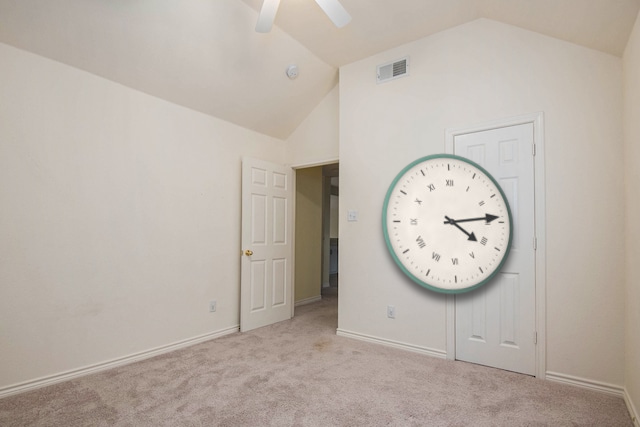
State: 4:14
